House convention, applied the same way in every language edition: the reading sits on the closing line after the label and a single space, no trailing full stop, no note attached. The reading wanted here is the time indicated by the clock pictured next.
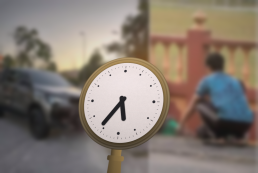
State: 5:36
